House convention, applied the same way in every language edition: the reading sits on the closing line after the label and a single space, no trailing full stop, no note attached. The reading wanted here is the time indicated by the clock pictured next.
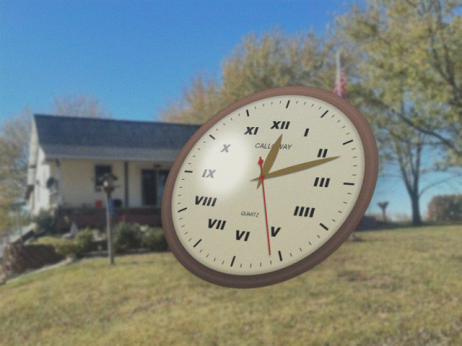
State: 12:11:26
